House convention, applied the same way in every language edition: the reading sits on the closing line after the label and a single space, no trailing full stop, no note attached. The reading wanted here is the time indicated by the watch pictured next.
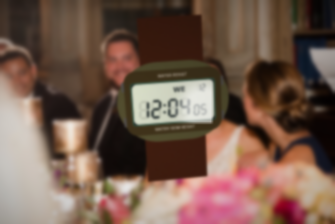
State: 12:04
